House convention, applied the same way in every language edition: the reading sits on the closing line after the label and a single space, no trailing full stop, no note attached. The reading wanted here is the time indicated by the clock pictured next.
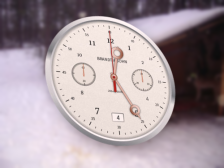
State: 12:25
